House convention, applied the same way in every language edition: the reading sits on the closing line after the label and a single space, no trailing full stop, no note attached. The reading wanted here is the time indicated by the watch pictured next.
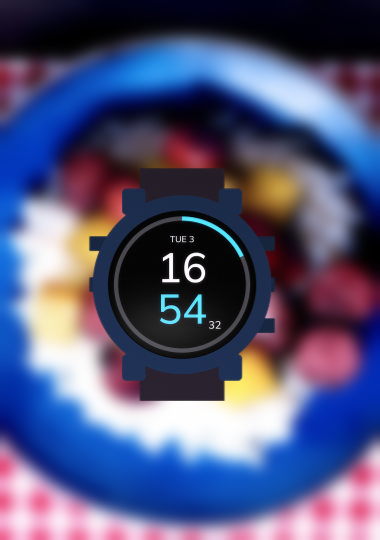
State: 16:54:32
